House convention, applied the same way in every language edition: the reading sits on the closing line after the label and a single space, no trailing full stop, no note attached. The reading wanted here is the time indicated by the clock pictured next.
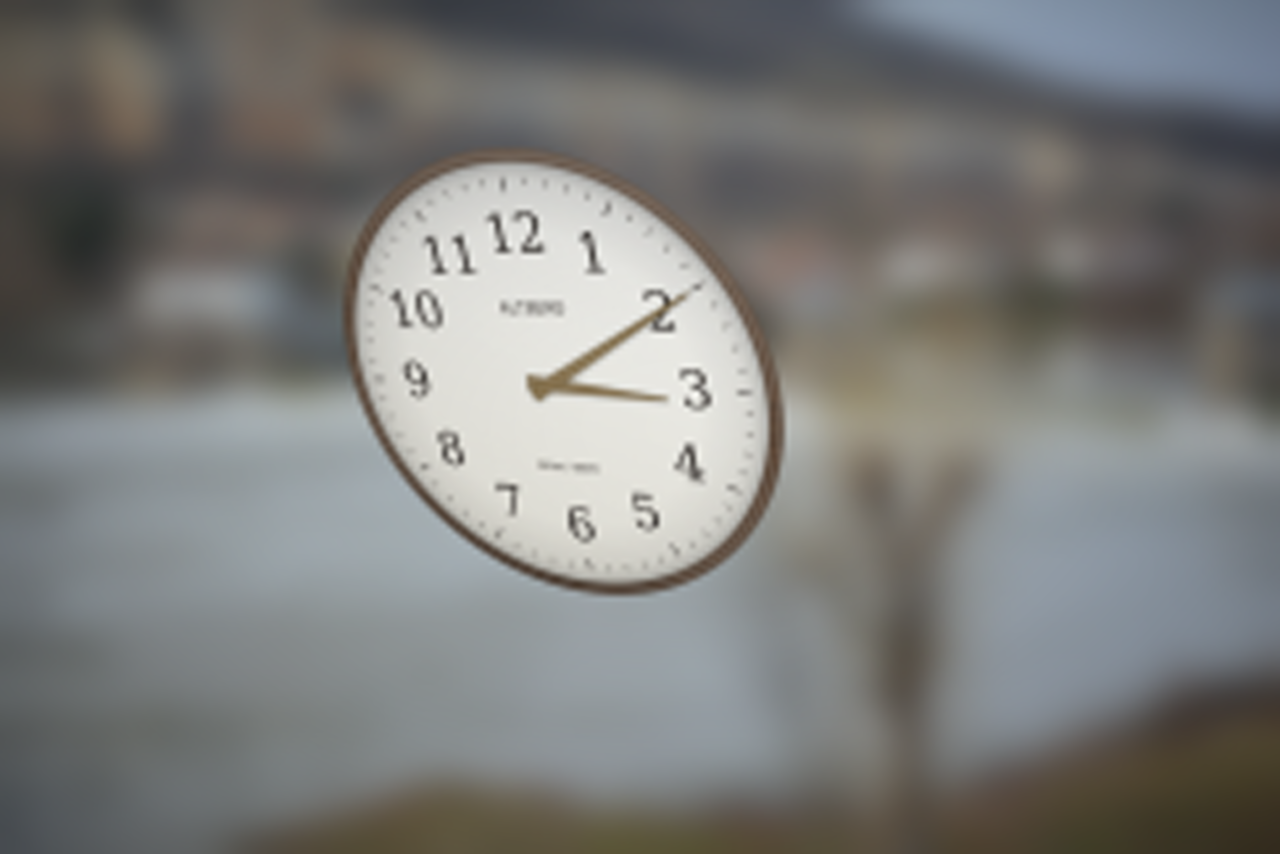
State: 3:10
